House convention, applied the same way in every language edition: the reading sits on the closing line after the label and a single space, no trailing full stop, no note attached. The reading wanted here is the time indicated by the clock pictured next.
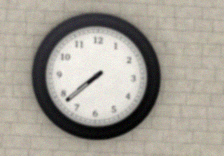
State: 7:38
